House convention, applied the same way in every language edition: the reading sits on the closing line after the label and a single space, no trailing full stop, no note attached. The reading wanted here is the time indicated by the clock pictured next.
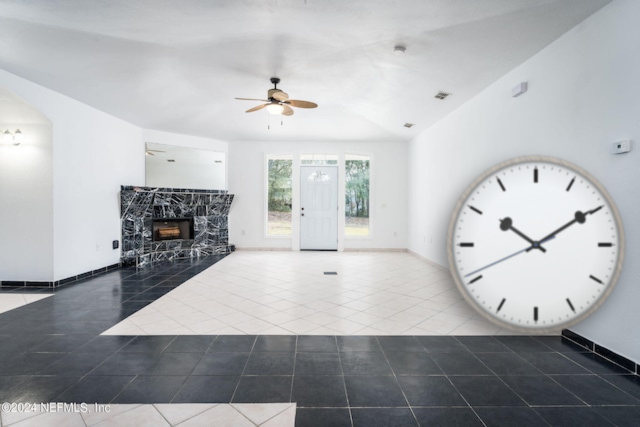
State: 10:09:41
